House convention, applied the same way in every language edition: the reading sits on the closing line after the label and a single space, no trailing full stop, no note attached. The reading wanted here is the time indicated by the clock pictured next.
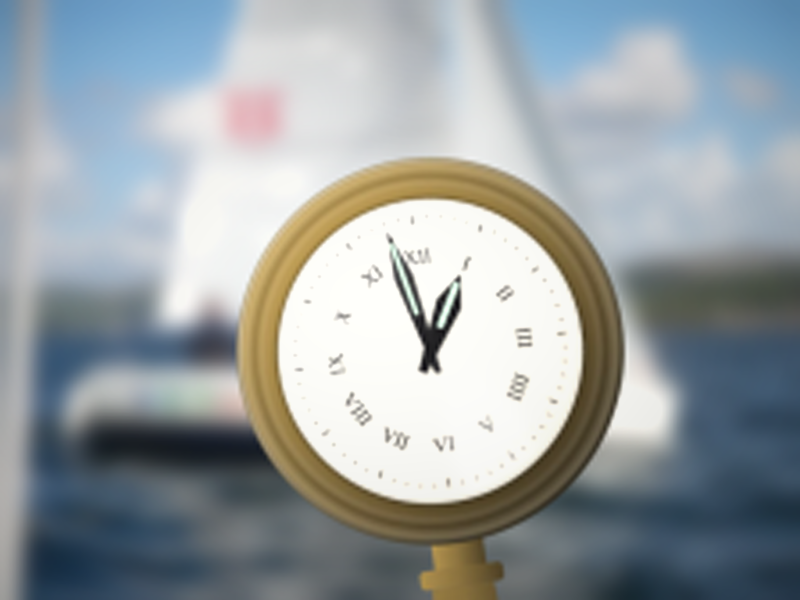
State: 12:58
